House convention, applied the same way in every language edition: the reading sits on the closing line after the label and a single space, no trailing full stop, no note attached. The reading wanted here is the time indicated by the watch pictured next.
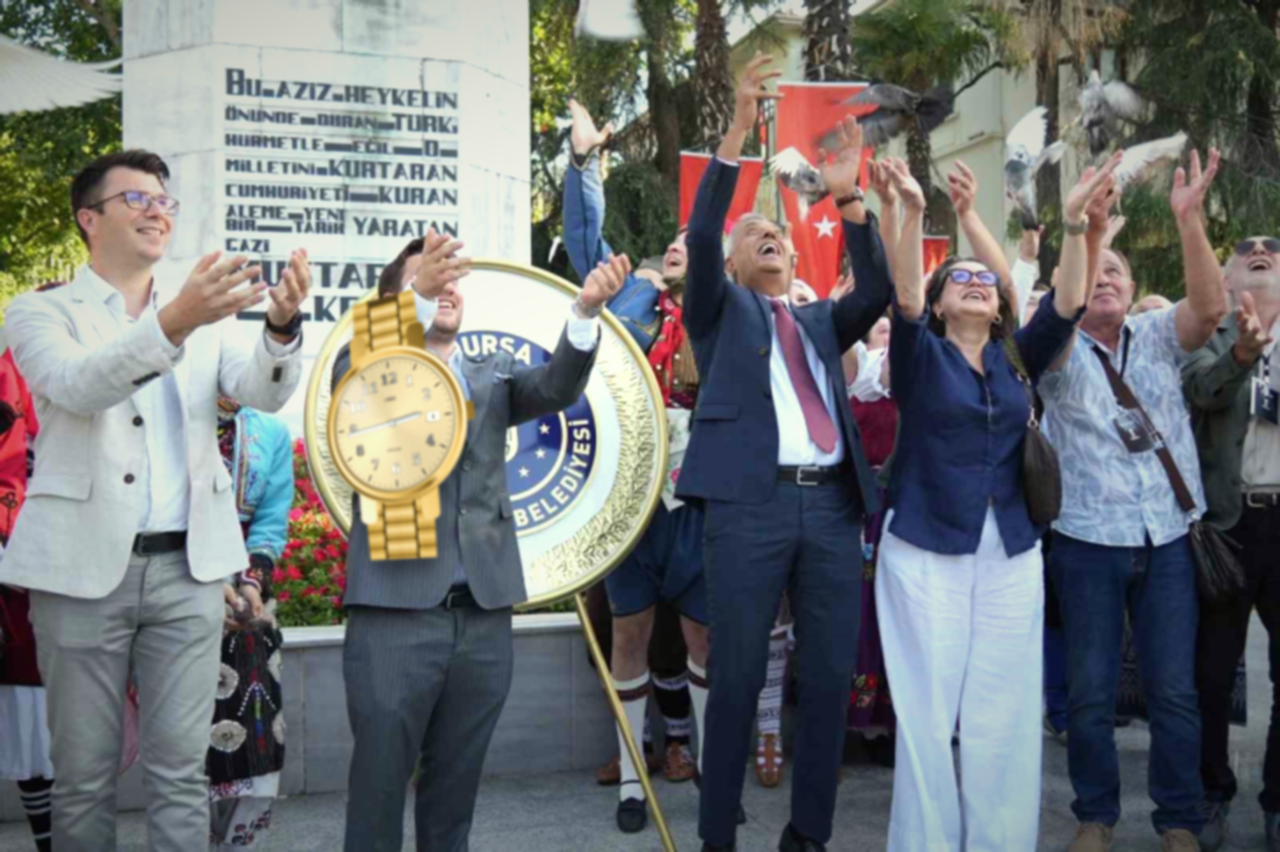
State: 2:44
